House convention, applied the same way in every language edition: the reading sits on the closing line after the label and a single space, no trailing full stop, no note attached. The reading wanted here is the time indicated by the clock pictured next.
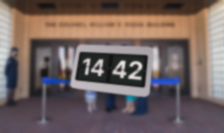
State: 14:42
